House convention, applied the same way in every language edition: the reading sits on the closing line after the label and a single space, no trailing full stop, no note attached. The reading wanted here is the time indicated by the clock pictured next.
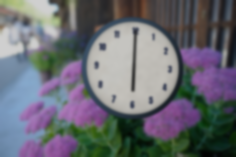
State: 6:00
